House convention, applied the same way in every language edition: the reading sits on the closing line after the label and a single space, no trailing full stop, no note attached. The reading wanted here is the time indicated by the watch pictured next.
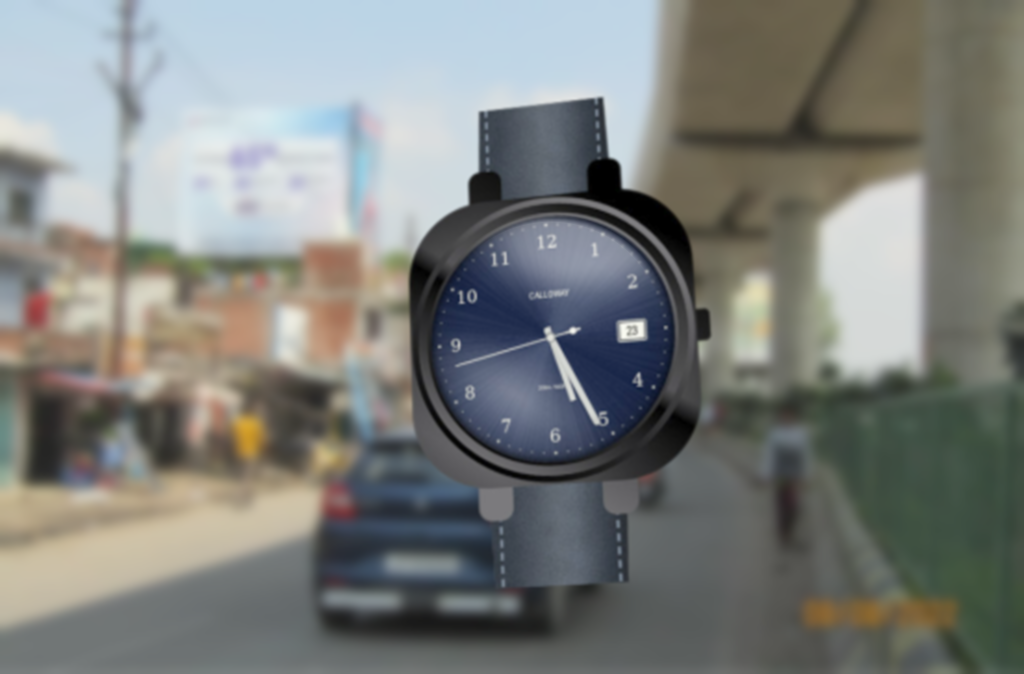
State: 5:25:43
